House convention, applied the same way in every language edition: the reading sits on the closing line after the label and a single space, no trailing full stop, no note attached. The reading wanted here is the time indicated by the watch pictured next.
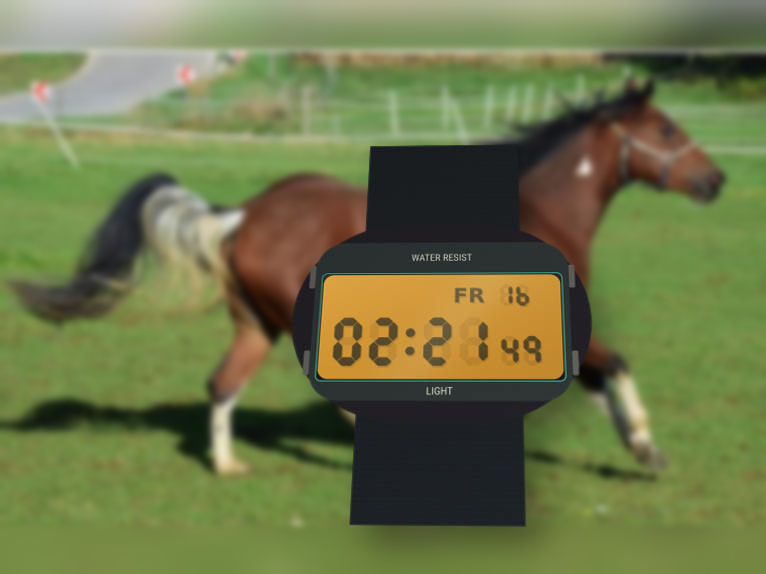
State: 2:21:49
